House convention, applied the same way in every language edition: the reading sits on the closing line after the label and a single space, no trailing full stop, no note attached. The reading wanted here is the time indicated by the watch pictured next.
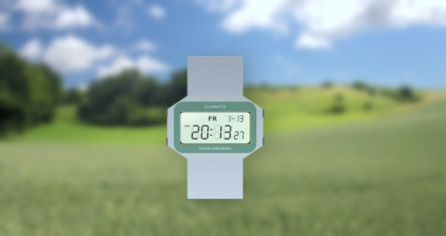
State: 20:13:27
